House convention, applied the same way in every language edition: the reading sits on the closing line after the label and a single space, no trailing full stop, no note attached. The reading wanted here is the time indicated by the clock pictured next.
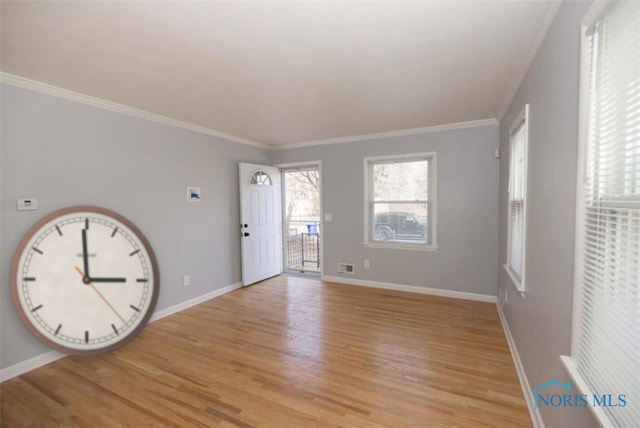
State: 2:59:23
